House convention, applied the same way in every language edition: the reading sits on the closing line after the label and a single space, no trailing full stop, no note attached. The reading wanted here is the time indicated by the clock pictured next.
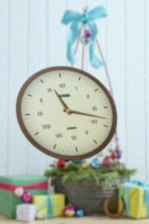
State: 11:18
